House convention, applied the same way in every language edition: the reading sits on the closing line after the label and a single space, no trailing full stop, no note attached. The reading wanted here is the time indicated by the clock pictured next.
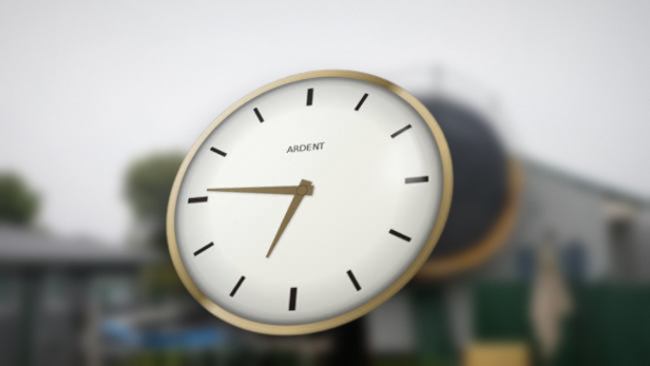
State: 6:46
